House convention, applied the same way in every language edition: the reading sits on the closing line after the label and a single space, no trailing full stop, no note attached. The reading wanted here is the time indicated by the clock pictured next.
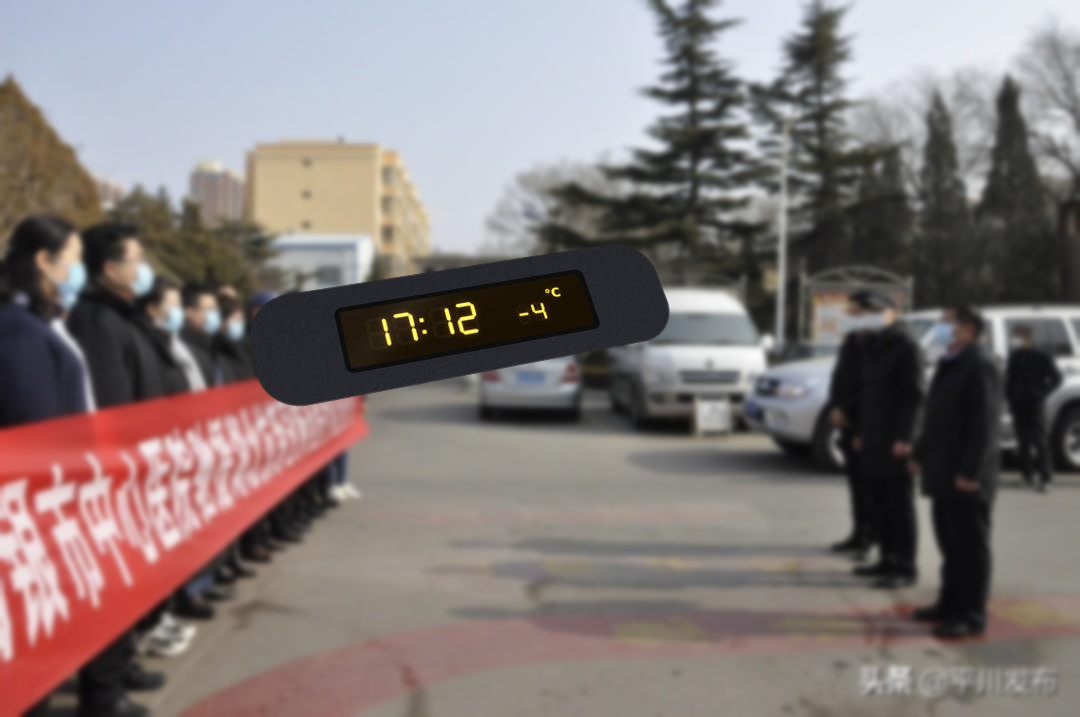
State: 17:12
